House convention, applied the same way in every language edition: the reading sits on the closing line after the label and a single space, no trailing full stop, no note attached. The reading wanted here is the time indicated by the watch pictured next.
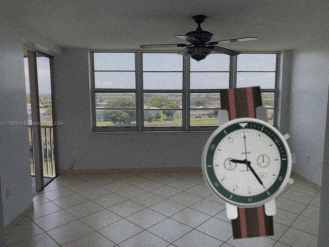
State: 9:25
